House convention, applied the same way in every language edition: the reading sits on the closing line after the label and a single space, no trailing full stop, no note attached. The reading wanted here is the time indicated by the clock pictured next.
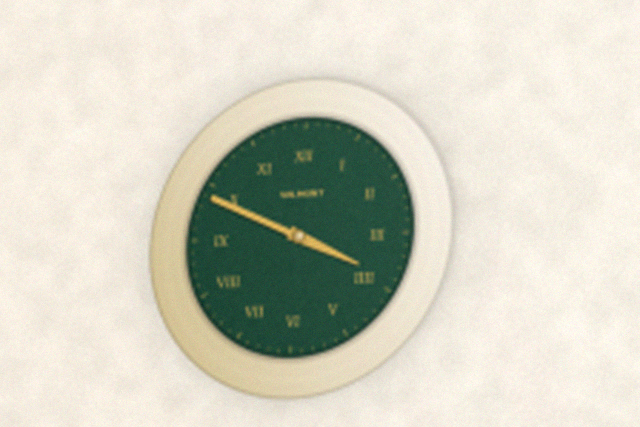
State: 3:49
